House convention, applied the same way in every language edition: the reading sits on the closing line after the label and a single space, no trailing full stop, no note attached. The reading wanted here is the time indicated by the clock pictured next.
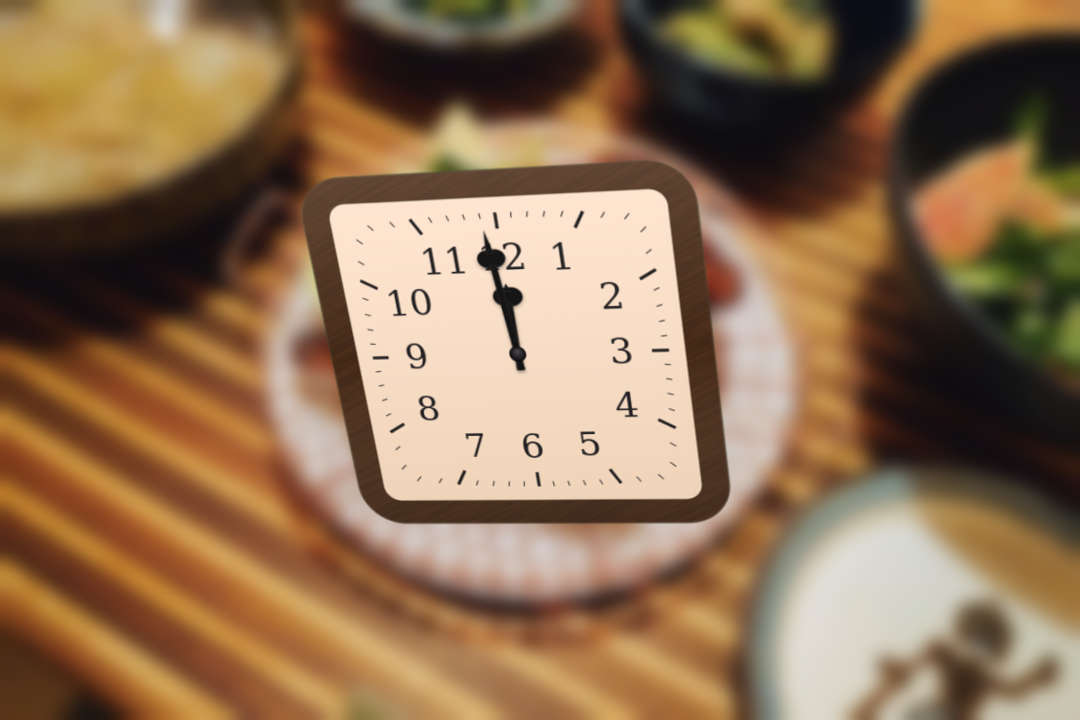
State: 11:59
